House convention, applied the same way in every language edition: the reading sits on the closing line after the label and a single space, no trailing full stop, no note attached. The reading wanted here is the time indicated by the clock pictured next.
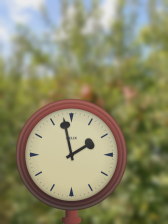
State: 1:58
